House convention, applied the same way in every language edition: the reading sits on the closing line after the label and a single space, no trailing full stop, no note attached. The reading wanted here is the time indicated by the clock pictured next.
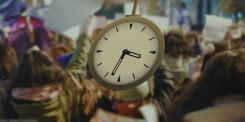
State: 3:33
